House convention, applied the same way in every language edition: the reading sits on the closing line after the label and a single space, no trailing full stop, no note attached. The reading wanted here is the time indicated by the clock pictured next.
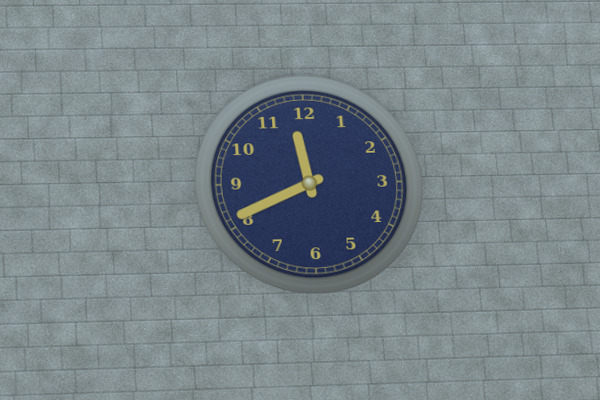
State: 11:41
